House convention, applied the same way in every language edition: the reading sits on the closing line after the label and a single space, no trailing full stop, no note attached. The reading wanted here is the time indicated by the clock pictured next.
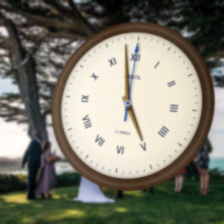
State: 4:58:00
